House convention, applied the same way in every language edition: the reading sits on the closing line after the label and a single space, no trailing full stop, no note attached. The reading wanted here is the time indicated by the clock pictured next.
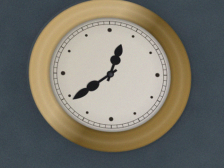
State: 12:39
